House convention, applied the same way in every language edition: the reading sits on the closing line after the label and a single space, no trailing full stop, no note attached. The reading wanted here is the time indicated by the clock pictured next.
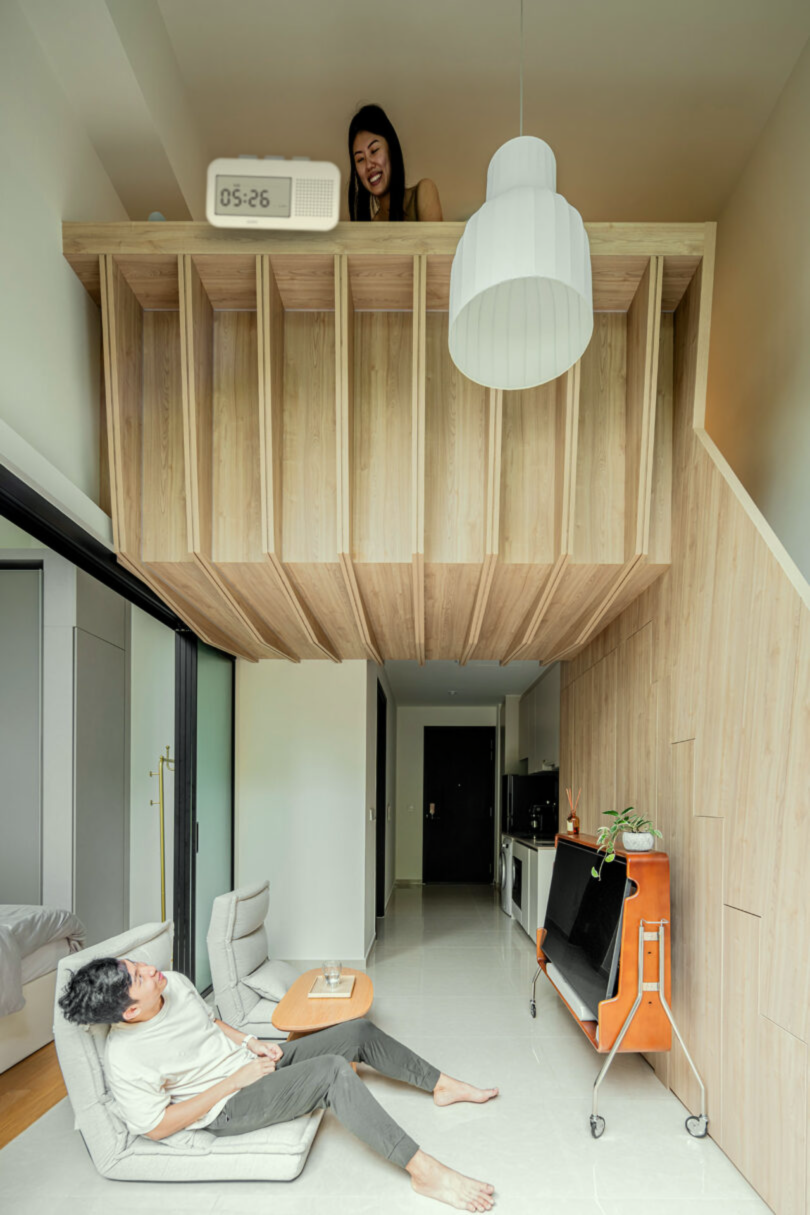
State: 5:26
